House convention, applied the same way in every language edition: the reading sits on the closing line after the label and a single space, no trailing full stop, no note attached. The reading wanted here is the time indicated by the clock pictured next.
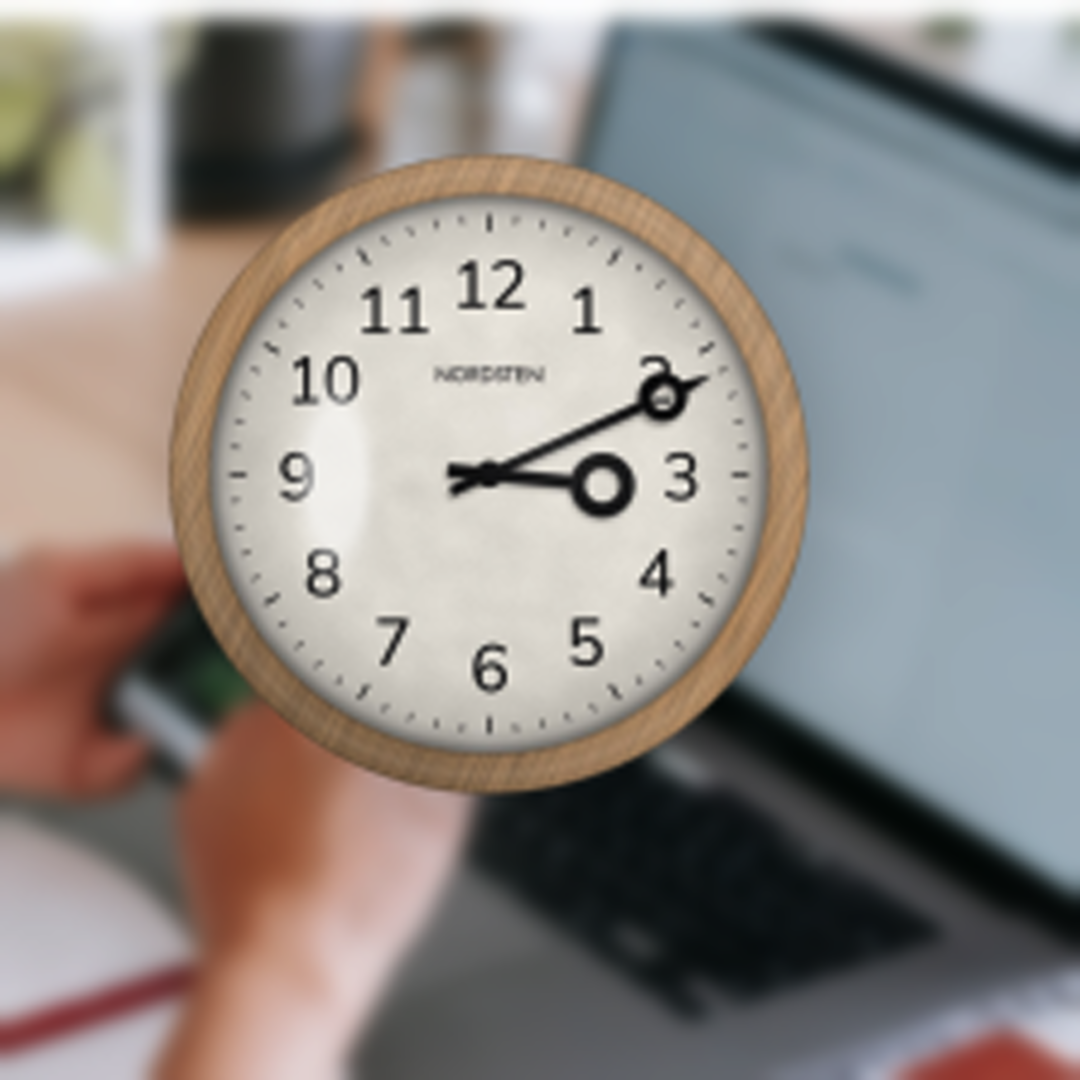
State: 3:11
